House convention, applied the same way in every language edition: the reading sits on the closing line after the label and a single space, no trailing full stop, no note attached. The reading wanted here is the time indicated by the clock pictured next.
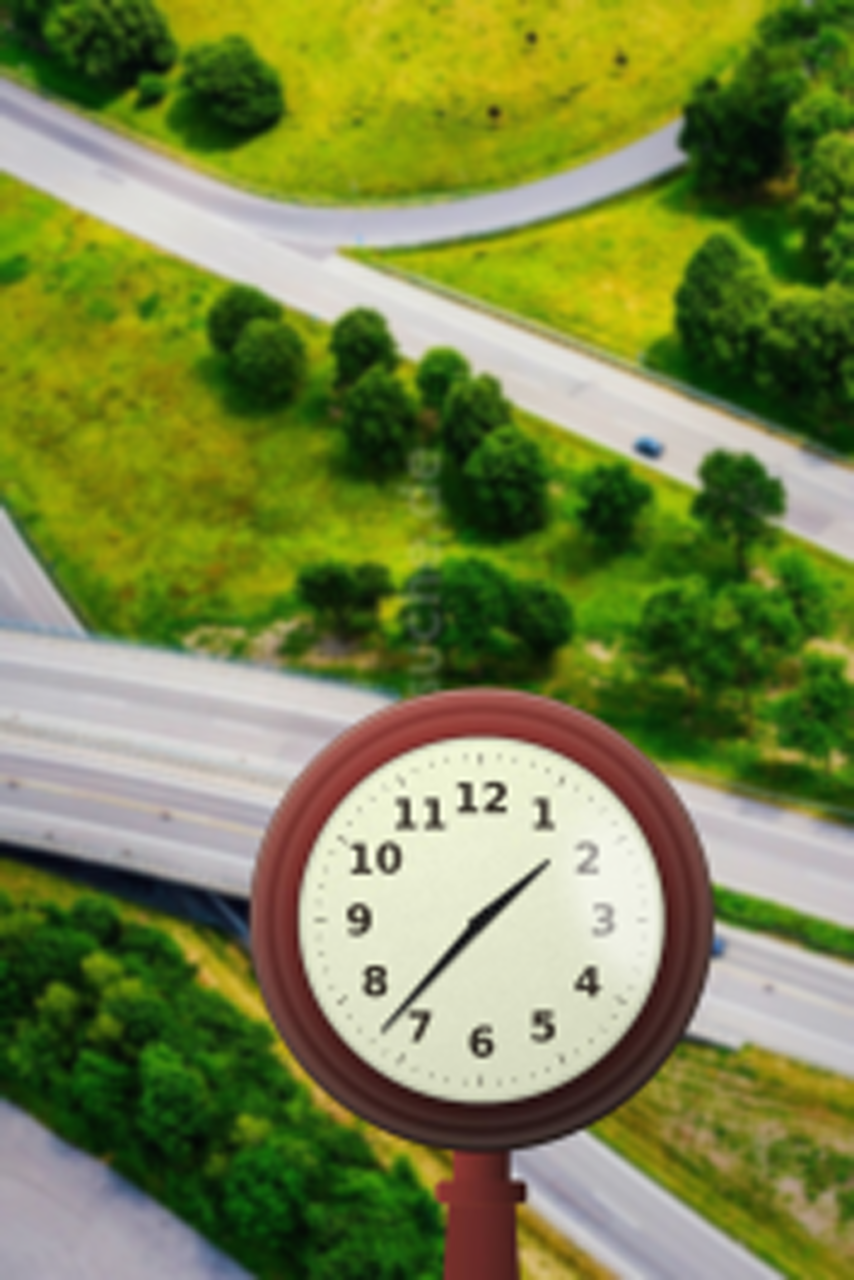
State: 1:37
